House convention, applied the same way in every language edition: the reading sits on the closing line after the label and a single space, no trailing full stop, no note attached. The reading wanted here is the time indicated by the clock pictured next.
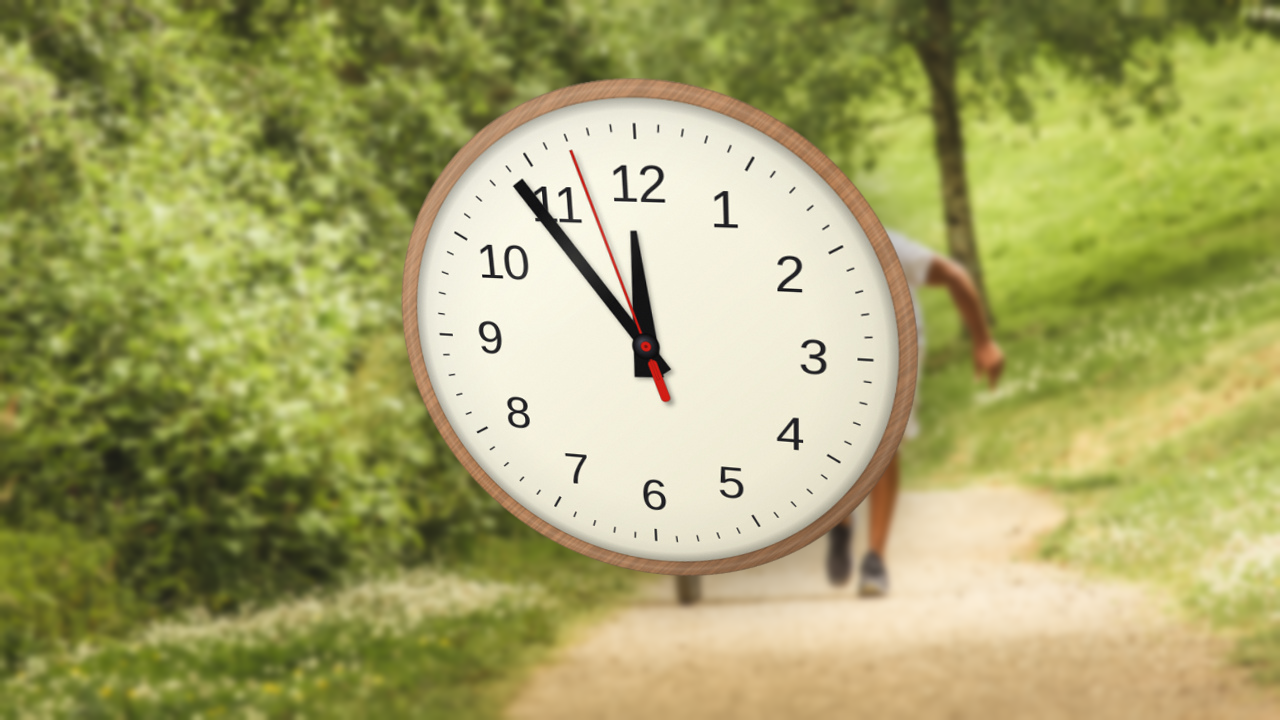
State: 11:53:57
